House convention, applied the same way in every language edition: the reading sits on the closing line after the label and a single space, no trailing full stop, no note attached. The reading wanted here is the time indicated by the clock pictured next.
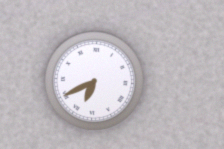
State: 6:40
